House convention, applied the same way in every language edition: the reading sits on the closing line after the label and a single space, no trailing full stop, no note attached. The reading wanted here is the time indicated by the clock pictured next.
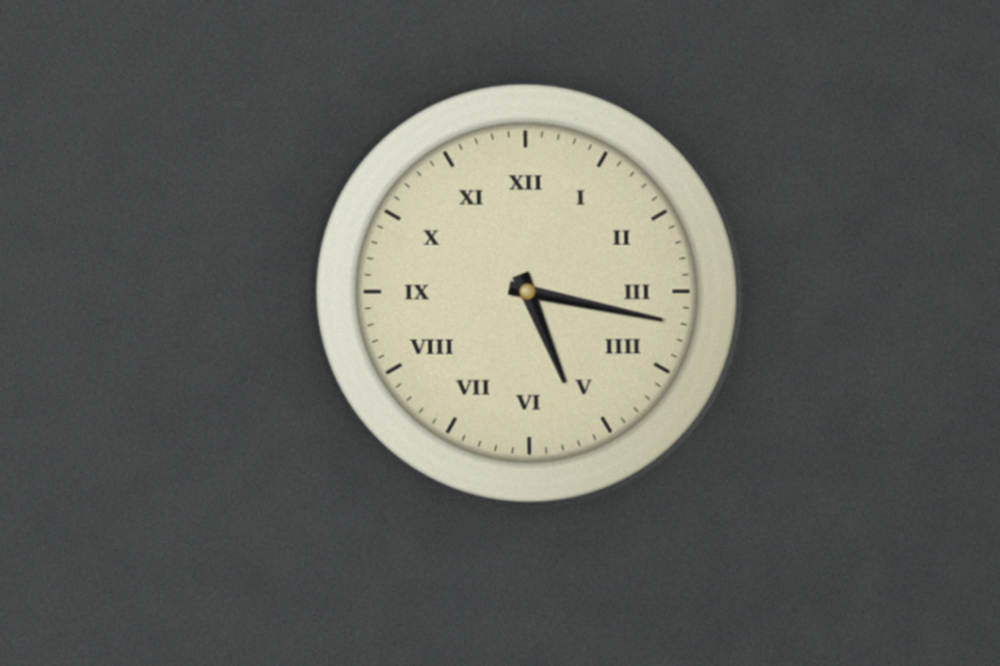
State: 5:17
